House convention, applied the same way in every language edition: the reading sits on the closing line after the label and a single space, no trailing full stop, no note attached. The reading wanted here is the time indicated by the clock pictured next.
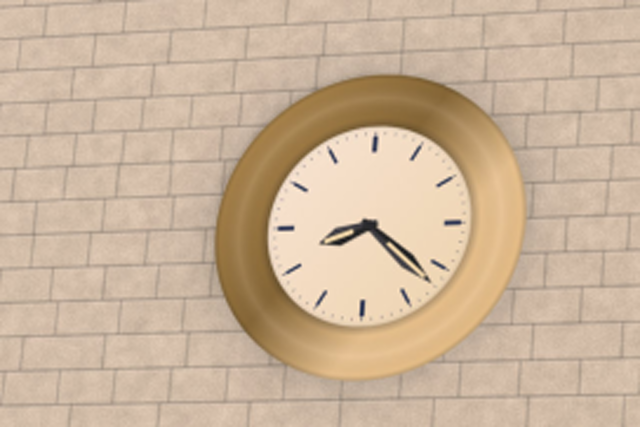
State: 8:22
